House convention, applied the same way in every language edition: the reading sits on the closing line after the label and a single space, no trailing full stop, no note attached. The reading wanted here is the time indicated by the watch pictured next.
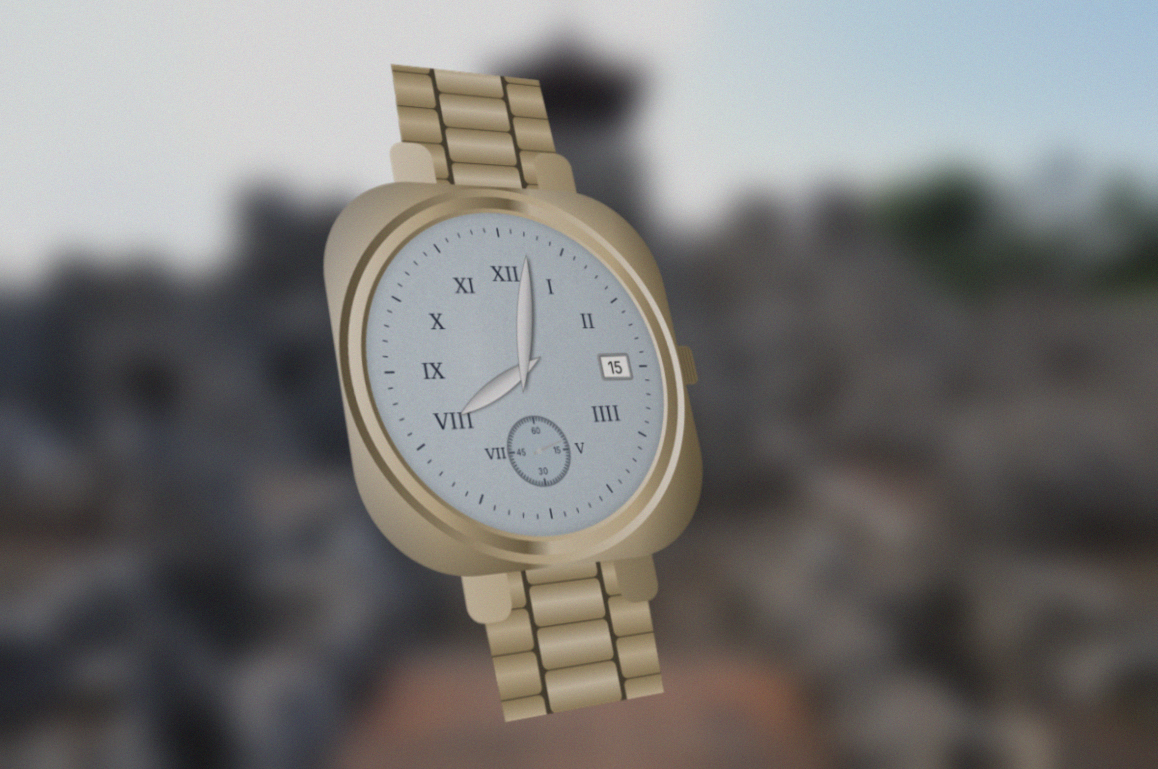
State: 8:02:12
